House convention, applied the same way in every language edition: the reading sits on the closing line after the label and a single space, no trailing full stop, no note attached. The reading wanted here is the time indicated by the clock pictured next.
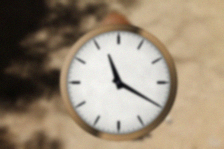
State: 11:20
